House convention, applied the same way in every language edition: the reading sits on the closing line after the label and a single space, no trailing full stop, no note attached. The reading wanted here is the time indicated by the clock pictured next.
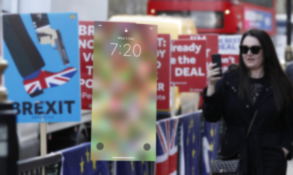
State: 7:20
